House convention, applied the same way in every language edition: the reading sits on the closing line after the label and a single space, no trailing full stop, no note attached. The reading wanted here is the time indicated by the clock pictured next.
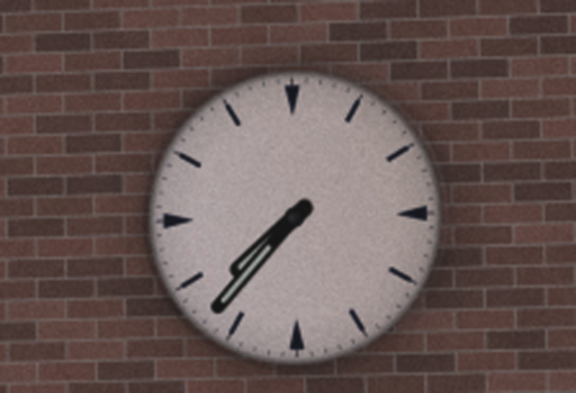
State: 7:37
